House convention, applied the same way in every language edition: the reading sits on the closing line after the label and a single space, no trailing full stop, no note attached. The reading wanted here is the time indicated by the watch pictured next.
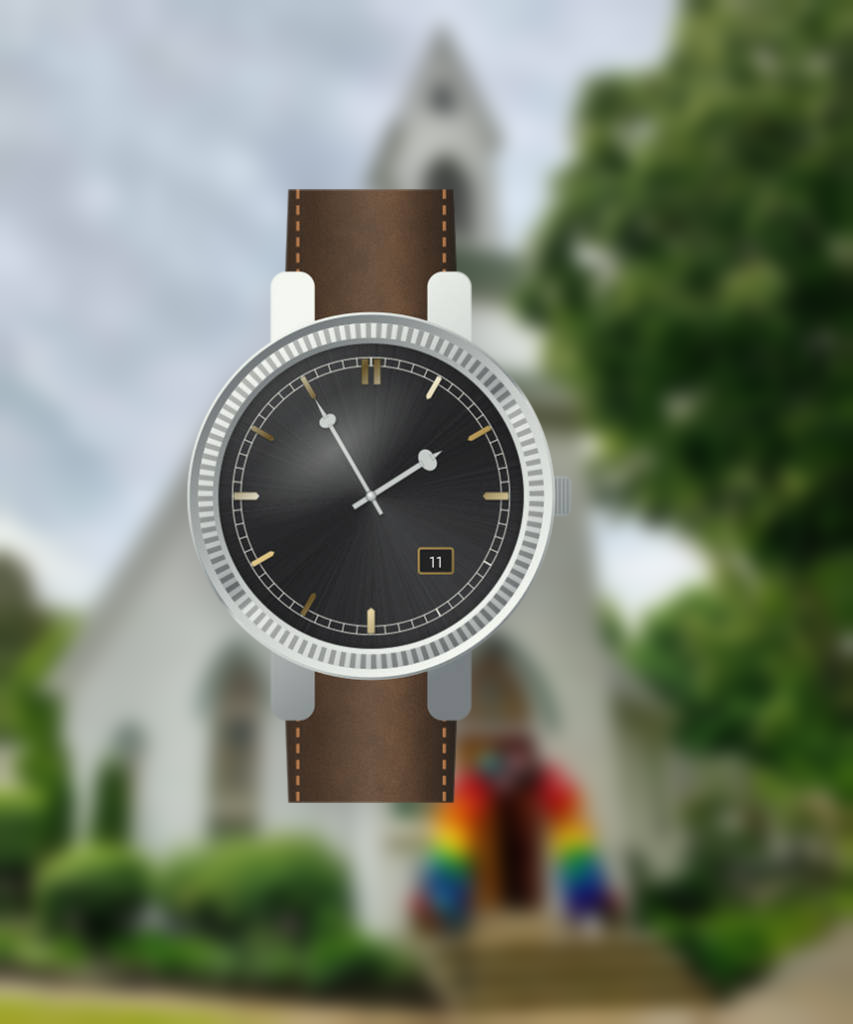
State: 1:55
